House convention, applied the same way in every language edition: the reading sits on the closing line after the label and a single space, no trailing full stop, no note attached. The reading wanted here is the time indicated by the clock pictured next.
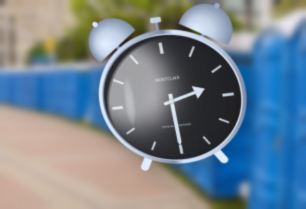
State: 2:30
